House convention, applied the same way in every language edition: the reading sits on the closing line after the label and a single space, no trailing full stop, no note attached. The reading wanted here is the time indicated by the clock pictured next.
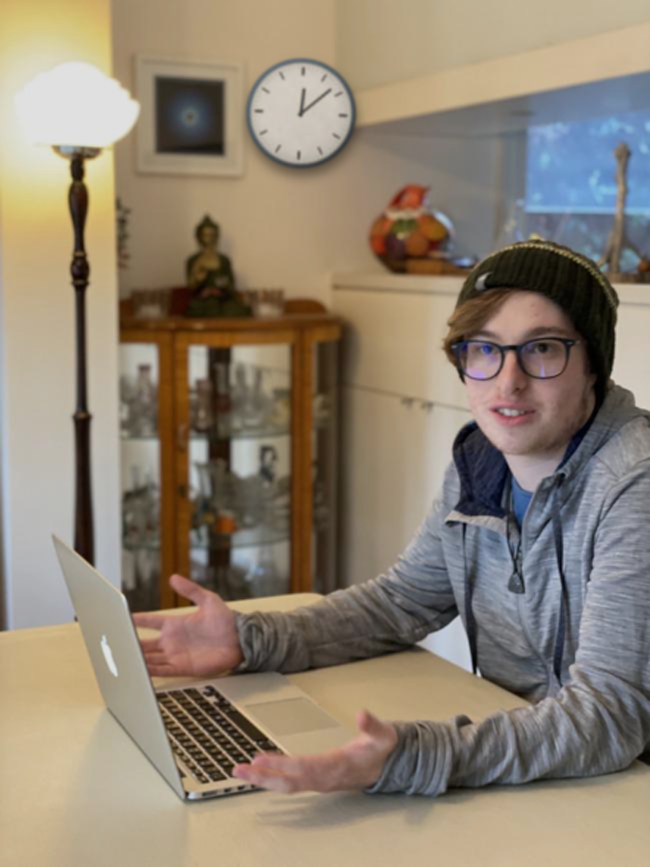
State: 12:08
